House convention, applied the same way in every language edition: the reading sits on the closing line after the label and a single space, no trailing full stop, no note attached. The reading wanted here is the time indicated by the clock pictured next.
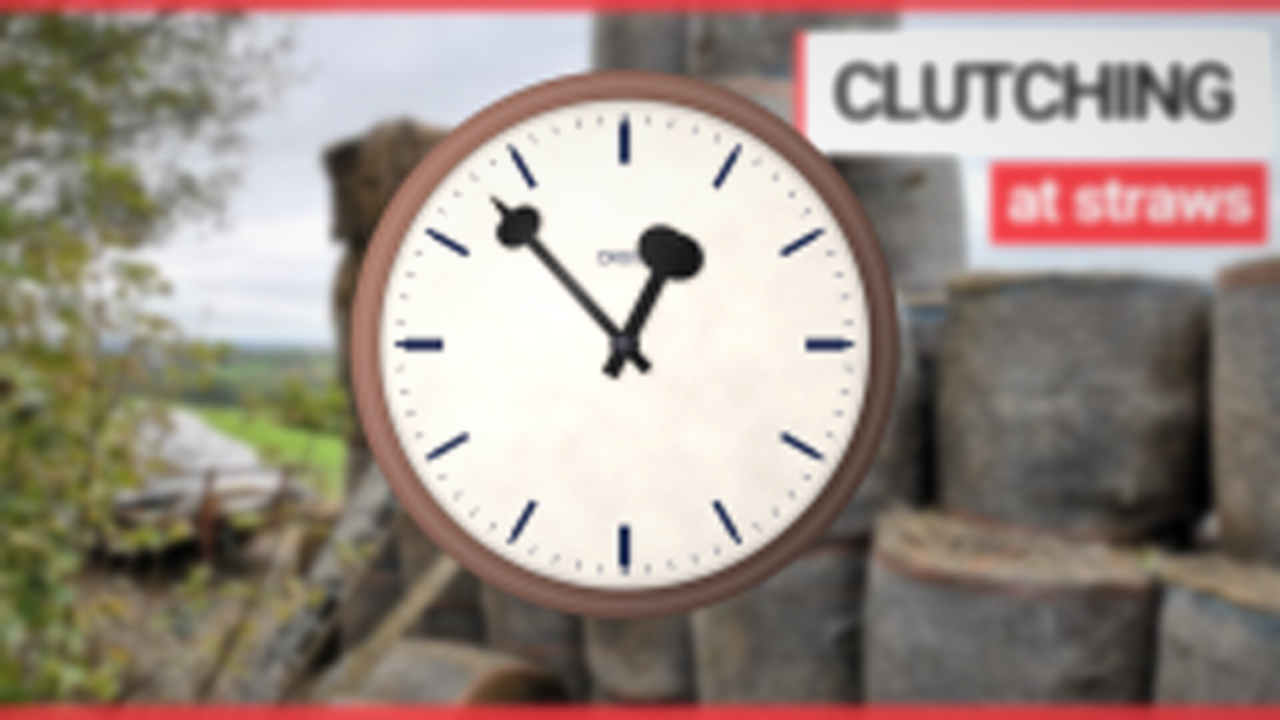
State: 12:53
